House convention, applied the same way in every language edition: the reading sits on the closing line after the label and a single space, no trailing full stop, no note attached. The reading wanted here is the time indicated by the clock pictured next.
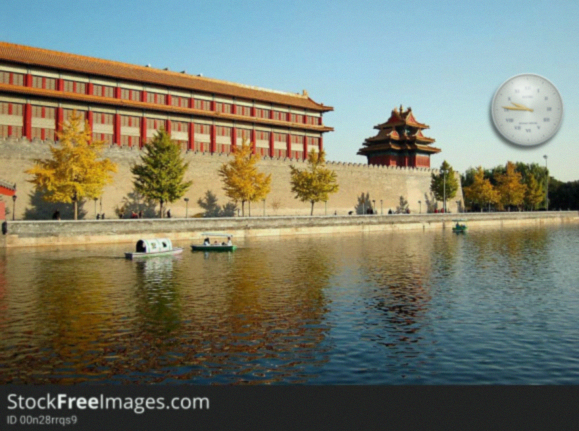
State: 9:46
